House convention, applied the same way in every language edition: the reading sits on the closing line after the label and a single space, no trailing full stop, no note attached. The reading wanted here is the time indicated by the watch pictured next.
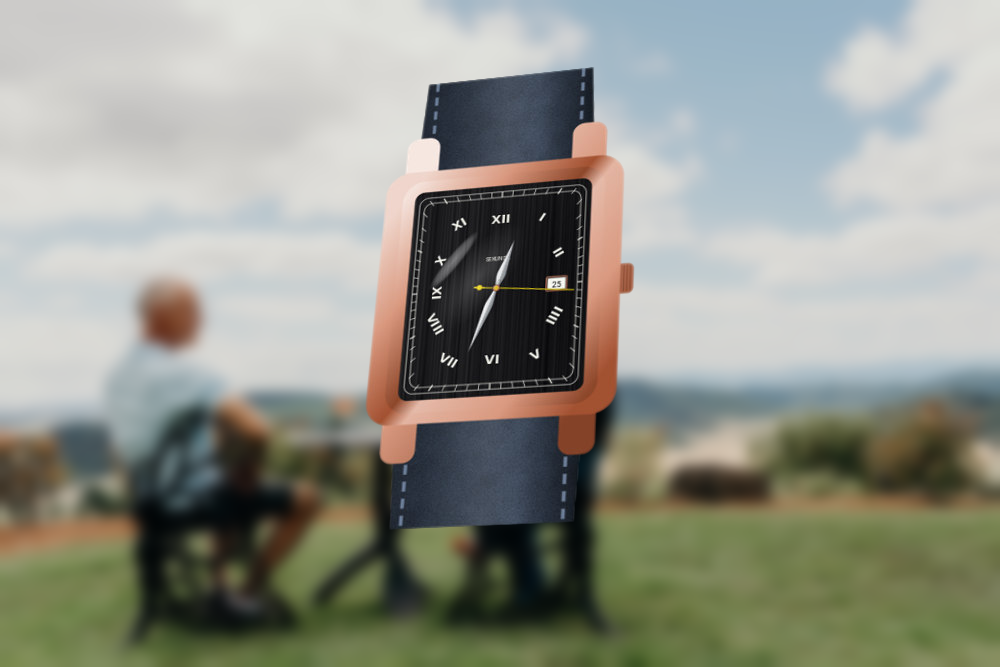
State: 12:33:16
